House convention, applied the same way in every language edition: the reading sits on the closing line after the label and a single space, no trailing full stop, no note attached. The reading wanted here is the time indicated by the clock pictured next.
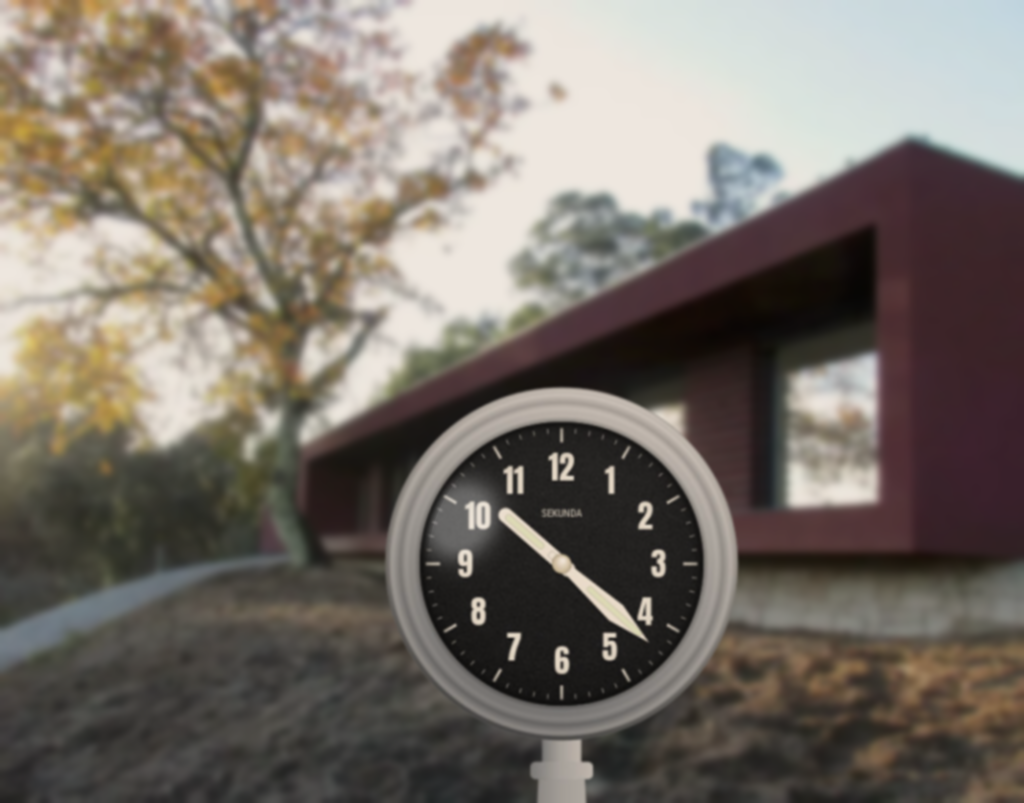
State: 10:22
